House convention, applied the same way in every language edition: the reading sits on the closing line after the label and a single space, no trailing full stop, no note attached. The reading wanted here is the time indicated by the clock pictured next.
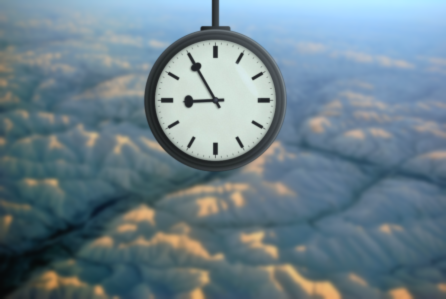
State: 8:55
